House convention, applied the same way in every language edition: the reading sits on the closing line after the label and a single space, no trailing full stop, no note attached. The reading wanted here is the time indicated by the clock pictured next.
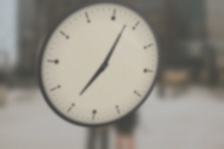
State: 7:03
